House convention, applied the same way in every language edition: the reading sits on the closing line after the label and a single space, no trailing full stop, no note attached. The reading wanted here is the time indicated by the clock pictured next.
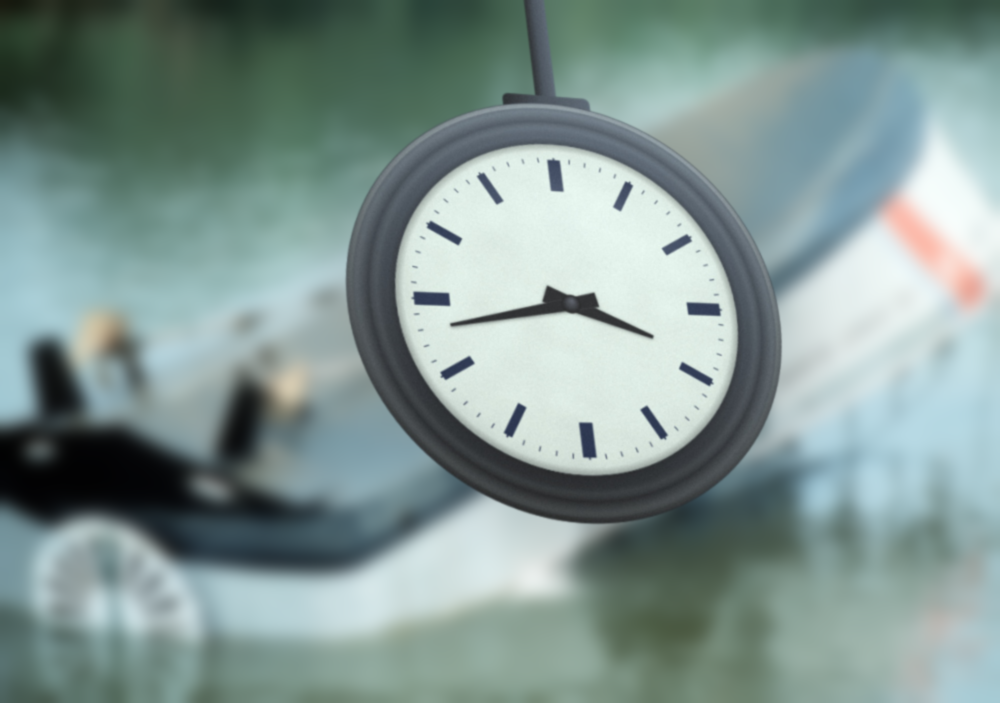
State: 3:43
